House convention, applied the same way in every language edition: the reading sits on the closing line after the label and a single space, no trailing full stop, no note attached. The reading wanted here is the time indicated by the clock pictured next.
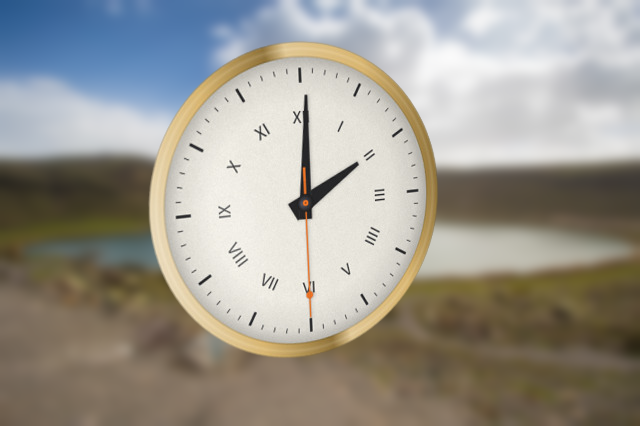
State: 2:00:30
